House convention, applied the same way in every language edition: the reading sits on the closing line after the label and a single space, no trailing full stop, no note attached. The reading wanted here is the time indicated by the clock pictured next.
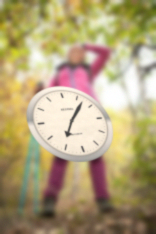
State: 7:07
